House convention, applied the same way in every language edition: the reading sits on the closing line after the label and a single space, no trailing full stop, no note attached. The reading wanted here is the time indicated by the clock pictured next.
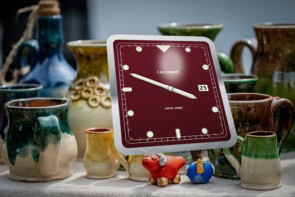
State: 3:49
